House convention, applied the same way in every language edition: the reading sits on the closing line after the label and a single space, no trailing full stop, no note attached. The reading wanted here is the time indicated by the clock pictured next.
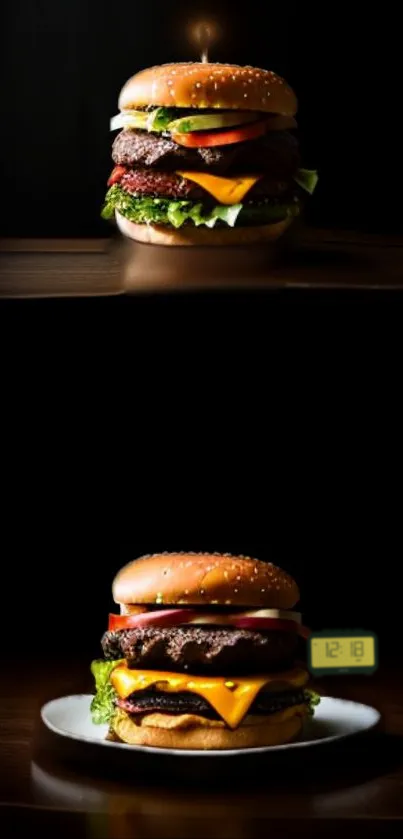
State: 12:18
